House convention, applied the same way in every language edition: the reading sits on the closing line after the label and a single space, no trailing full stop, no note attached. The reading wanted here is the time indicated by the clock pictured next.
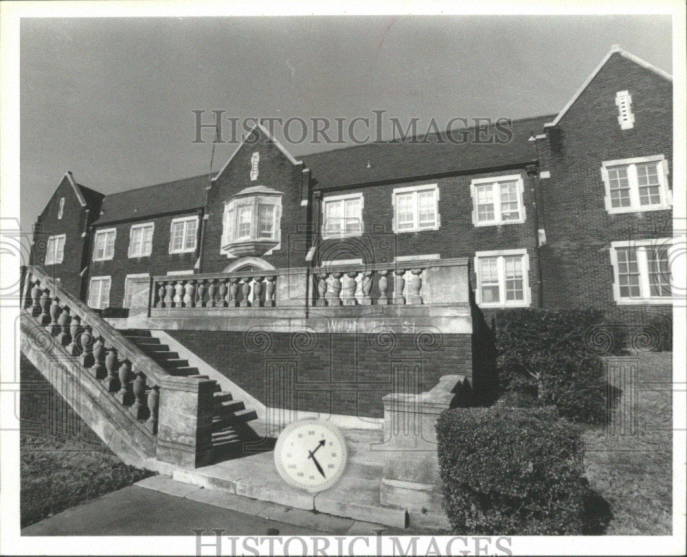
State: 1:25
